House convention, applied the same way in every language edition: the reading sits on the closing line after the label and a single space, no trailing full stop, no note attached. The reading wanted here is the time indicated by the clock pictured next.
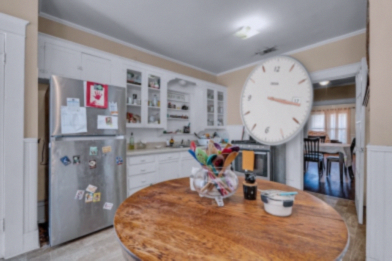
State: 3:16
